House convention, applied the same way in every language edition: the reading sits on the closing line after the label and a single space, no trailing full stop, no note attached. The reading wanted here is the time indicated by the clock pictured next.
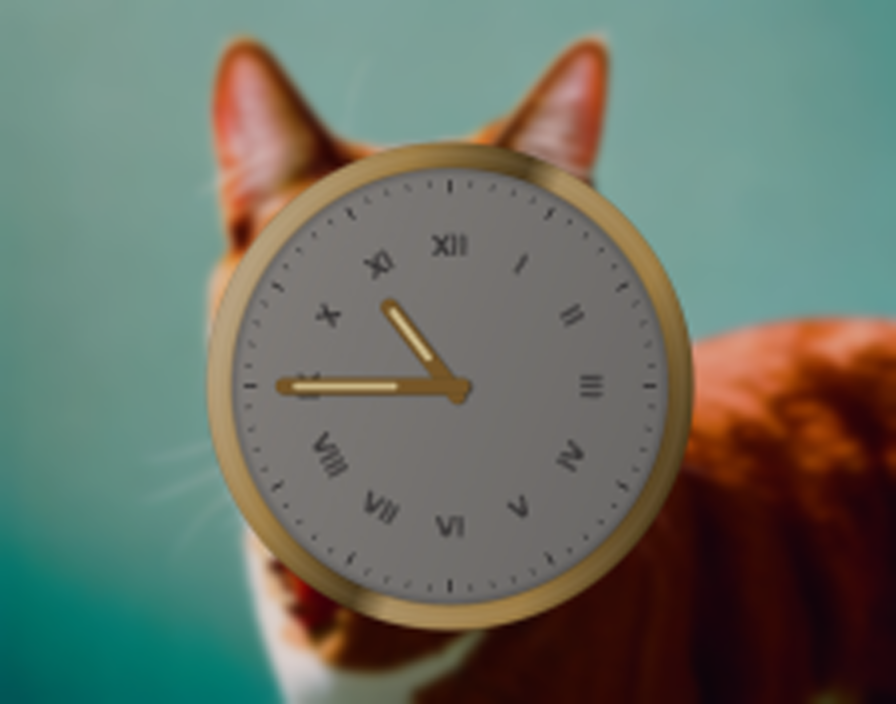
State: 10:45
